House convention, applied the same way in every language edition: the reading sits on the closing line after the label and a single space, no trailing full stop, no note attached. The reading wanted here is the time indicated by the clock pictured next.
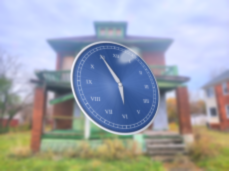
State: 5:55
